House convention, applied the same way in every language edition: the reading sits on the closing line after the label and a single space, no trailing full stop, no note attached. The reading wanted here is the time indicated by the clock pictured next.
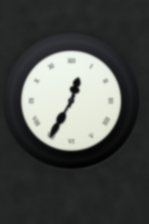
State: 12:35
